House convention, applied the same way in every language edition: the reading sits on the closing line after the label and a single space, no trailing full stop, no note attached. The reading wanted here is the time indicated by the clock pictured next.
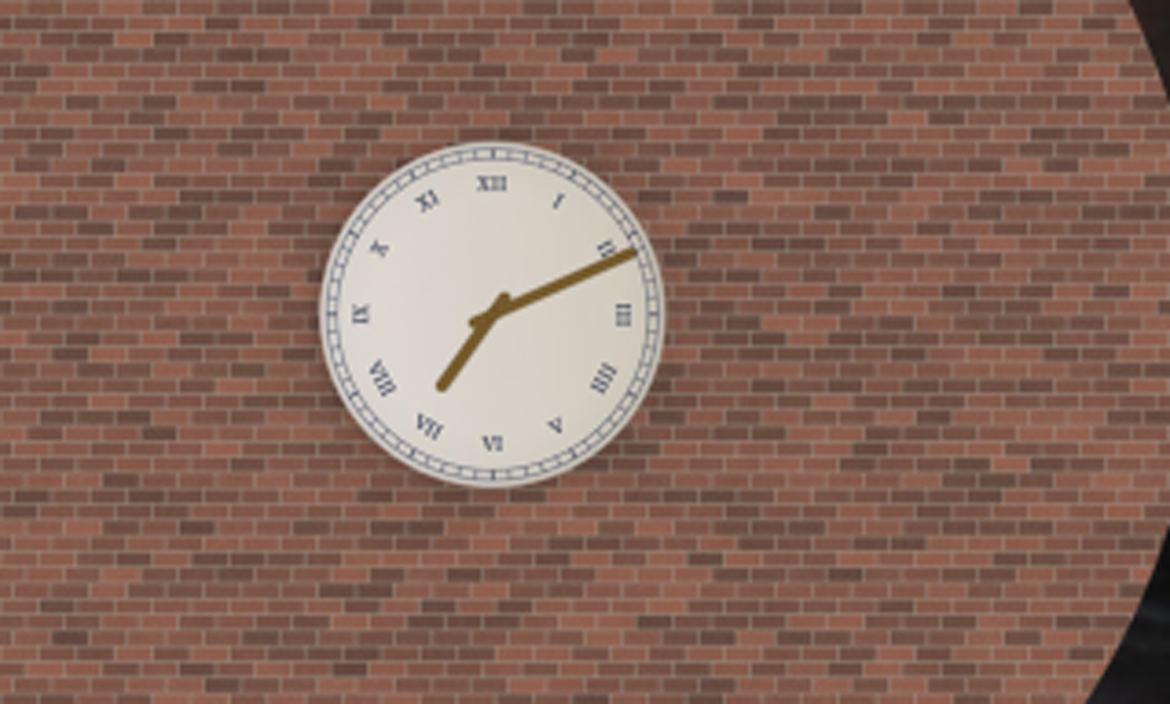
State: 7:11
